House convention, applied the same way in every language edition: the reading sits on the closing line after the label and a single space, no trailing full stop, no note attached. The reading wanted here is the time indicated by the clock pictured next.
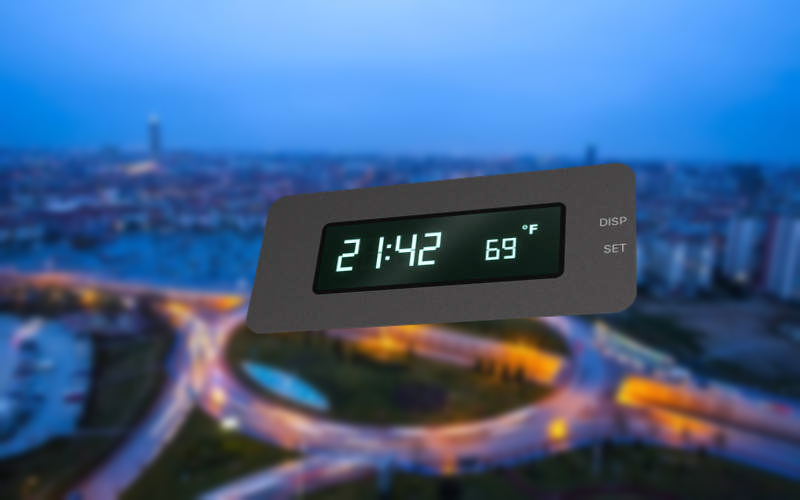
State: 21:42
